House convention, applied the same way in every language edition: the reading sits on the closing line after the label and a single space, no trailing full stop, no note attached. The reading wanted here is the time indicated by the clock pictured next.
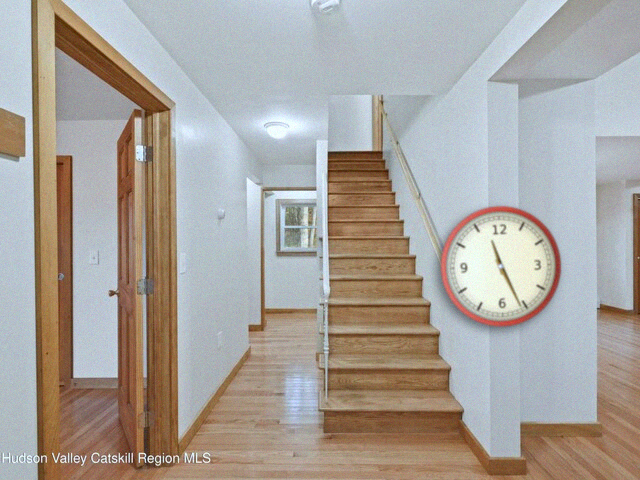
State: 11:26
